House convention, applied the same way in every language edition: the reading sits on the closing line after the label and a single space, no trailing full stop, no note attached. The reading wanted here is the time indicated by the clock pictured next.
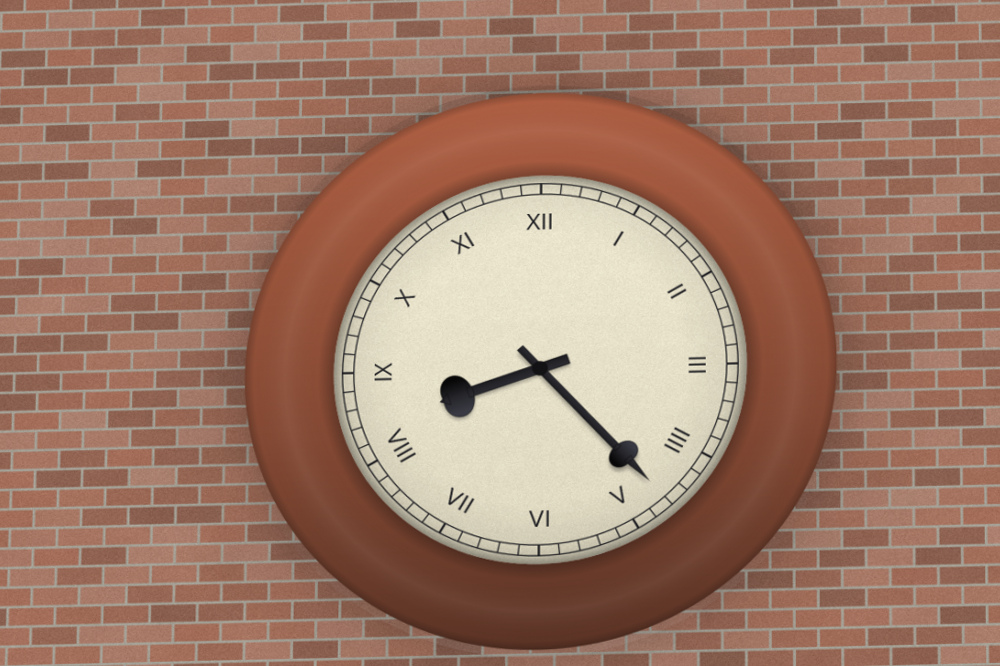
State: 8:23
